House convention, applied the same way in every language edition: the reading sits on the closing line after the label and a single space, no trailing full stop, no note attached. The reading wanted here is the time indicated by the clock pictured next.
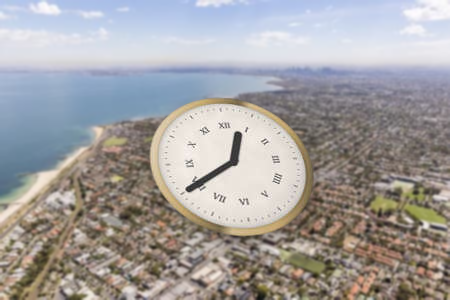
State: 12:40
